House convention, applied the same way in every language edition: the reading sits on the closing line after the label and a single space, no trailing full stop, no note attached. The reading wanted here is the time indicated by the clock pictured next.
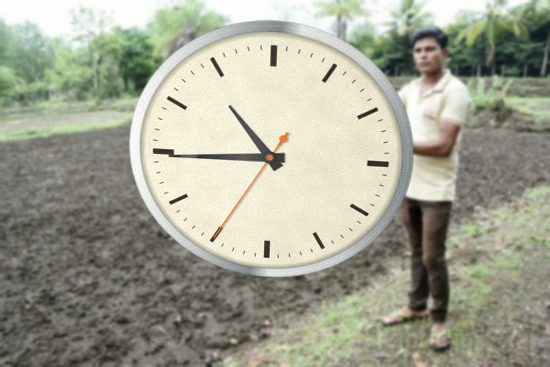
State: 10:44:35
